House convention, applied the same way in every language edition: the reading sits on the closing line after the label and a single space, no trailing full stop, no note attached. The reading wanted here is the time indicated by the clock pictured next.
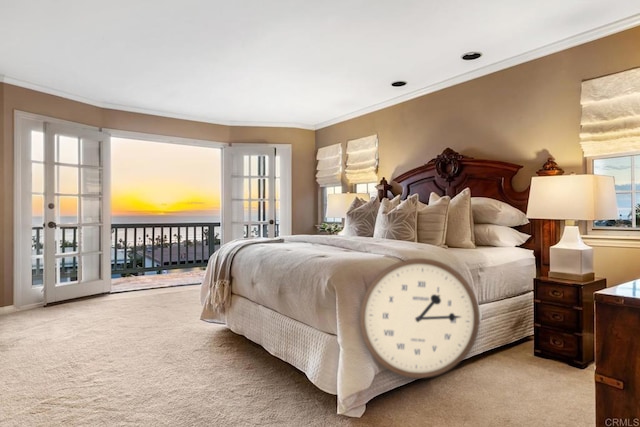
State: 1:14
